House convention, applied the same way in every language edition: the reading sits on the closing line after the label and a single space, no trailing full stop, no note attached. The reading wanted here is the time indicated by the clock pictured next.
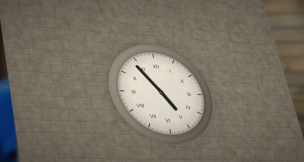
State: 4:54
